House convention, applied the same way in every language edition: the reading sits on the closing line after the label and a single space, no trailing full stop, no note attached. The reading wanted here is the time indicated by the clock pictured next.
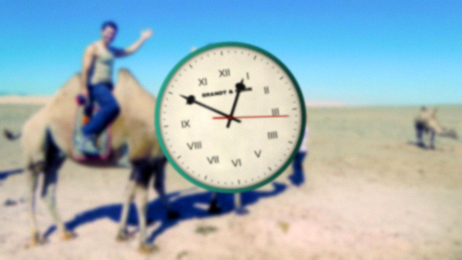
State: 12:50:16
